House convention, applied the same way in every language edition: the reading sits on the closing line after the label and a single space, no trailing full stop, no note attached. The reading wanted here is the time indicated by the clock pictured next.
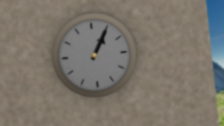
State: 1:05
